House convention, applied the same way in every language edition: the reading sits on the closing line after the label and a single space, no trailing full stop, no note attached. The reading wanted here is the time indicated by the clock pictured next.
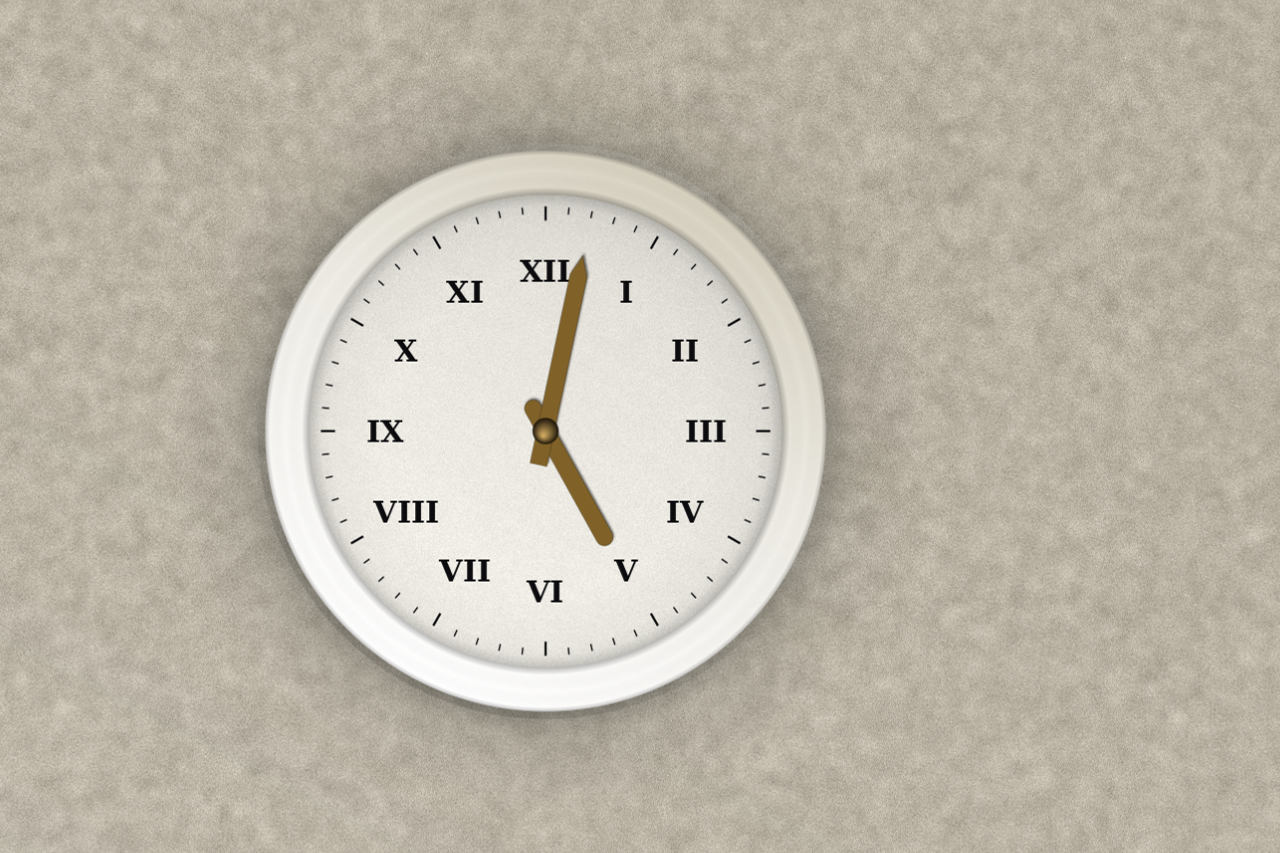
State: 5:02
